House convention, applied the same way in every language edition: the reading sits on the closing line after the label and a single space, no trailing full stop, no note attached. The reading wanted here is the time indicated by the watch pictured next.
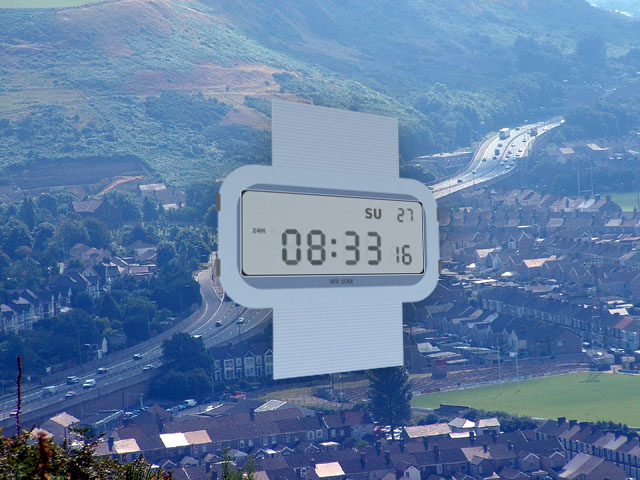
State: 8:33:16
